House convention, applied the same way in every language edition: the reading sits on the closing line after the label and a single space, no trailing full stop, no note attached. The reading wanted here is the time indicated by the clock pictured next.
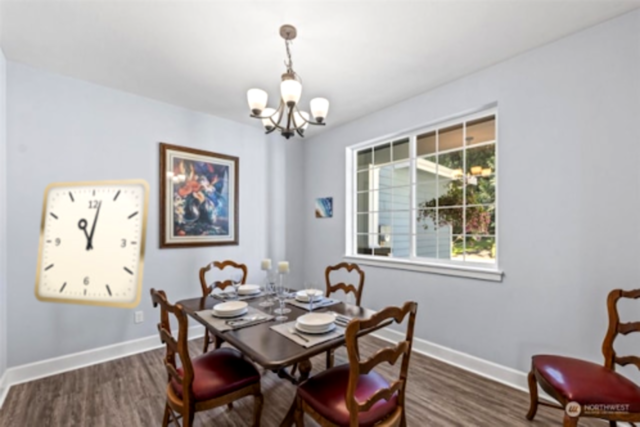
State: 11:02
